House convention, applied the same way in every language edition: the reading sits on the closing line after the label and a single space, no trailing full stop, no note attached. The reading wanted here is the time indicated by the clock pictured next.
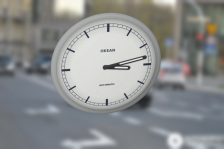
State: 3:13
